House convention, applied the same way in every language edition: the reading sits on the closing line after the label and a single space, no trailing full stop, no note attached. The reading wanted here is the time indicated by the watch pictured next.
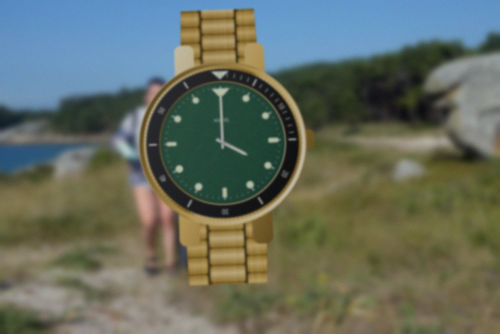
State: 4:00
